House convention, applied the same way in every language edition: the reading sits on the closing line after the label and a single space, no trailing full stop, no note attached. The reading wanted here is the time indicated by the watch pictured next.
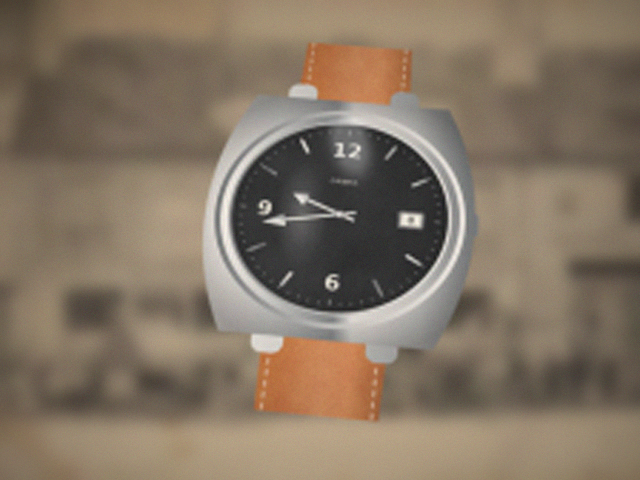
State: 9:43
